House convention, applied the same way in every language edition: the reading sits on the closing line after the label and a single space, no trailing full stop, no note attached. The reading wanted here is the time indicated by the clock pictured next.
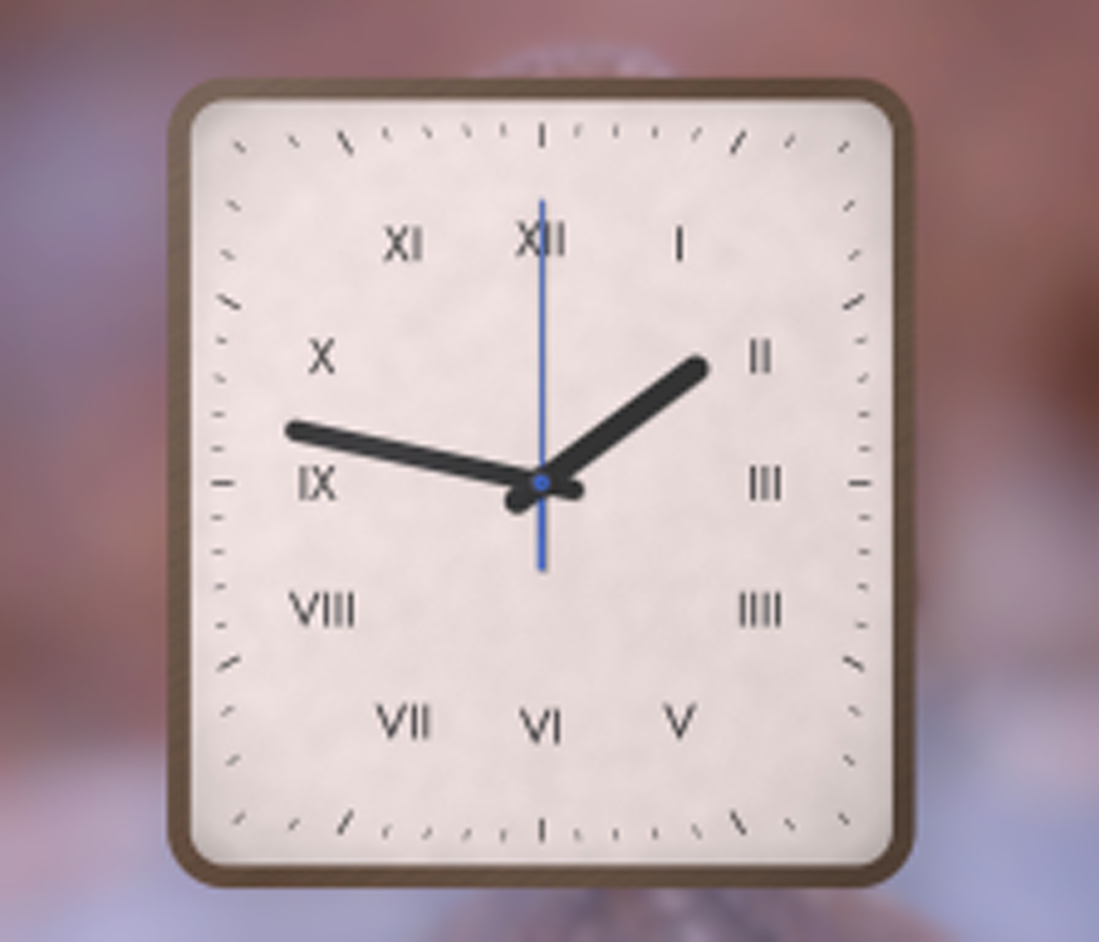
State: 1:47:00
